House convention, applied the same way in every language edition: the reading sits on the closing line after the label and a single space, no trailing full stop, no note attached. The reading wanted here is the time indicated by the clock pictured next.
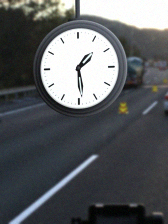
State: 1:29
